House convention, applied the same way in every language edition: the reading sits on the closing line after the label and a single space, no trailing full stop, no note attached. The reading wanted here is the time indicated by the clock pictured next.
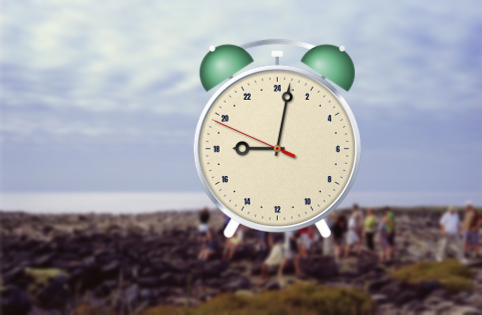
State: 18:01:49
